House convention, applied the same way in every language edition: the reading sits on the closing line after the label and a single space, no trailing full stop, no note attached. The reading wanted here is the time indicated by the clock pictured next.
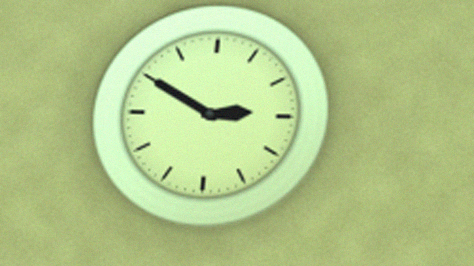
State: 2:50
